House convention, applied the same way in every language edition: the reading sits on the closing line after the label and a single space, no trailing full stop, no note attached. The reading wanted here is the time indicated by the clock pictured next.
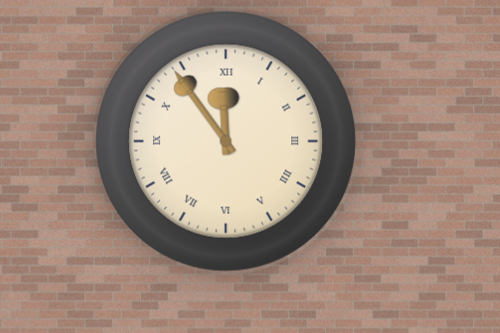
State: 11:54
